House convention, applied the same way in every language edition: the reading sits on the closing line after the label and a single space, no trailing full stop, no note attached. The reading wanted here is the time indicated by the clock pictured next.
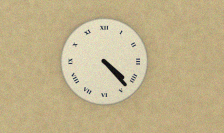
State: 4:23
